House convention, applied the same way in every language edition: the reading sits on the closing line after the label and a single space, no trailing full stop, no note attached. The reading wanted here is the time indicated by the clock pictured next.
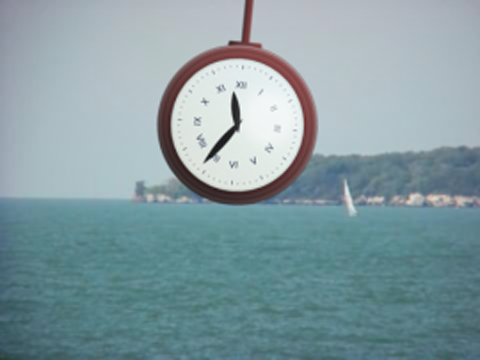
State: 11:36
